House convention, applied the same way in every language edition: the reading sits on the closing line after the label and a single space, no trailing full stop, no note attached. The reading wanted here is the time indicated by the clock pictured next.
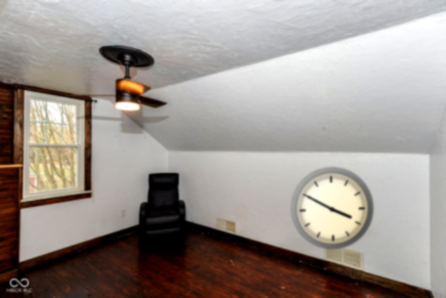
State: 3:50
